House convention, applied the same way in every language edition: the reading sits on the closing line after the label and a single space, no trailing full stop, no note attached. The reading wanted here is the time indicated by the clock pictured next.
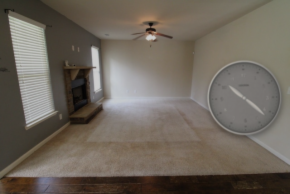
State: 10:22
